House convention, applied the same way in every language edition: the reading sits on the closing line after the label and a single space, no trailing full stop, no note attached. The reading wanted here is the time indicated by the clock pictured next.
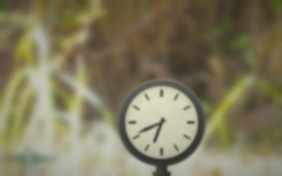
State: 6:41
